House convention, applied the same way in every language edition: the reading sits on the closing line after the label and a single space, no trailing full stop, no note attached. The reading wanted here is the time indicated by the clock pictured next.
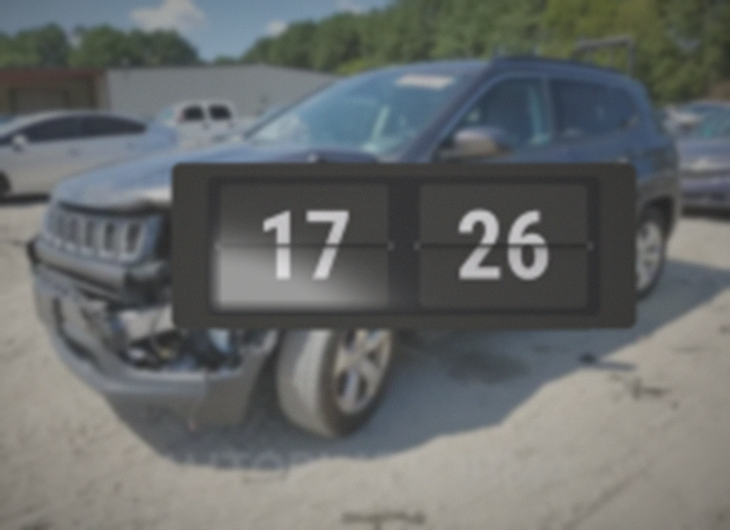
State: 17:26
